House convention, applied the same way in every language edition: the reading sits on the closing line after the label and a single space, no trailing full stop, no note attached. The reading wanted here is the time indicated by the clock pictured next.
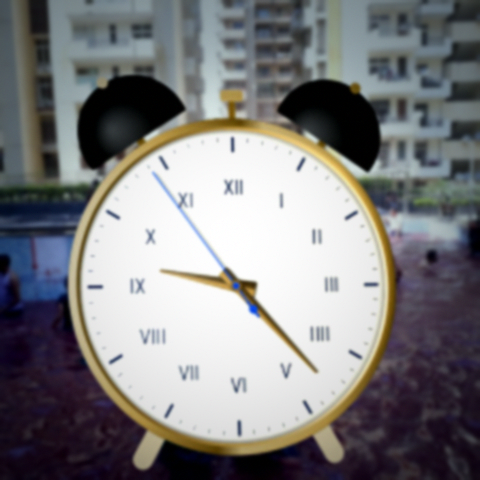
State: 9:22:54
